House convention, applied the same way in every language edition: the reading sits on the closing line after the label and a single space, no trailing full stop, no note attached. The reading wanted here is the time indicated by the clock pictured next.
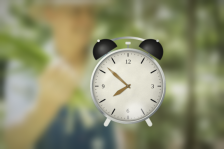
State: 7:52
